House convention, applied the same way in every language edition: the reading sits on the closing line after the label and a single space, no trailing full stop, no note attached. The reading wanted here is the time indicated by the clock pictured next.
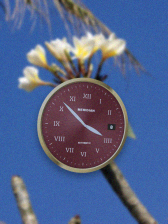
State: 3:52
